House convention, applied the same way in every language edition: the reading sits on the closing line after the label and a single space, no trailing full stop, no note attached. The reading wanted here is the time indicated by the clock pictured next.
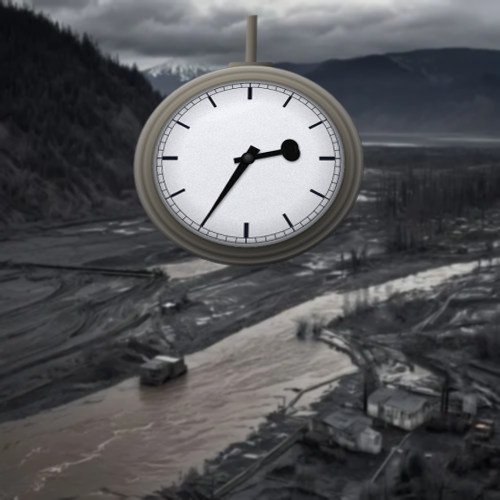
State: 2:35
